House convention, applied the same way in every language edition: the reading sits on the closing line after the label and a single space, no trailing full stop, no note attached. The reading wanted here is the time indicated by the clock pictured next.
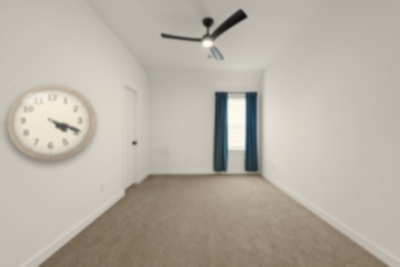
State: 4:19
